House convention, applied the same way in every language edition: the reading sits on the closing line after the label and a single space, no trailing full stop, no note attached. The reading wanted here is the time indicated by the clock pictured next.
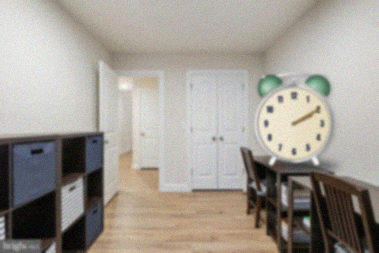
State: 2:10
